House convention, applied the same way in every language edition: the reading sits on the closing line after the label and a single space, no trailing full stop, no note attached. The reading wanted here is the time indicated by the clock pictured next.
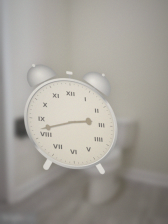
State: 2:42
